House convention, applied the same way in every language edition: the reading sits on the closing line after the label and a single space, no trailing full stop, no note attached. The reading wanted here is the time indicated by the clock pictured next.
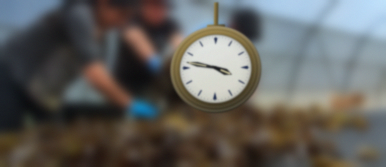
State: 3:47
